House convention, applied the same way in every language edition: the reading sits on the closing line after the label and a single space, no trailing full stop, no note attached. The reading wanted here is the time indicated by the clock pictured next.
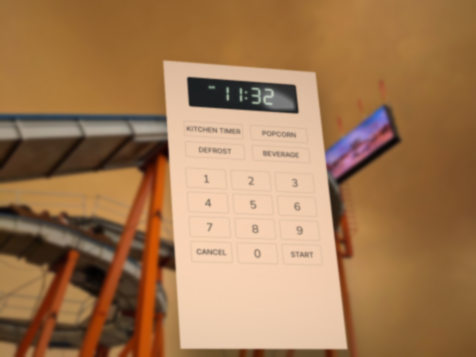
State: 11:32
